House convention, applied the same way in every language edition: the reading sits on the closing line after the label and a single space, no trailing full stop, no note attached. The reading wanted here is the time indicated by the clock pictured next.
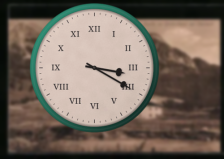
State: 3:20
